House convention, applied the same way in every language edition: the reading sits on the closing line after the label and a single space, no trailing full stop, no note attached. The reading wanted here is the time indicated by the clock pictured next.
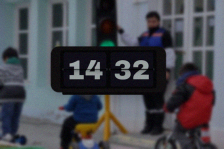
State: 14:32
